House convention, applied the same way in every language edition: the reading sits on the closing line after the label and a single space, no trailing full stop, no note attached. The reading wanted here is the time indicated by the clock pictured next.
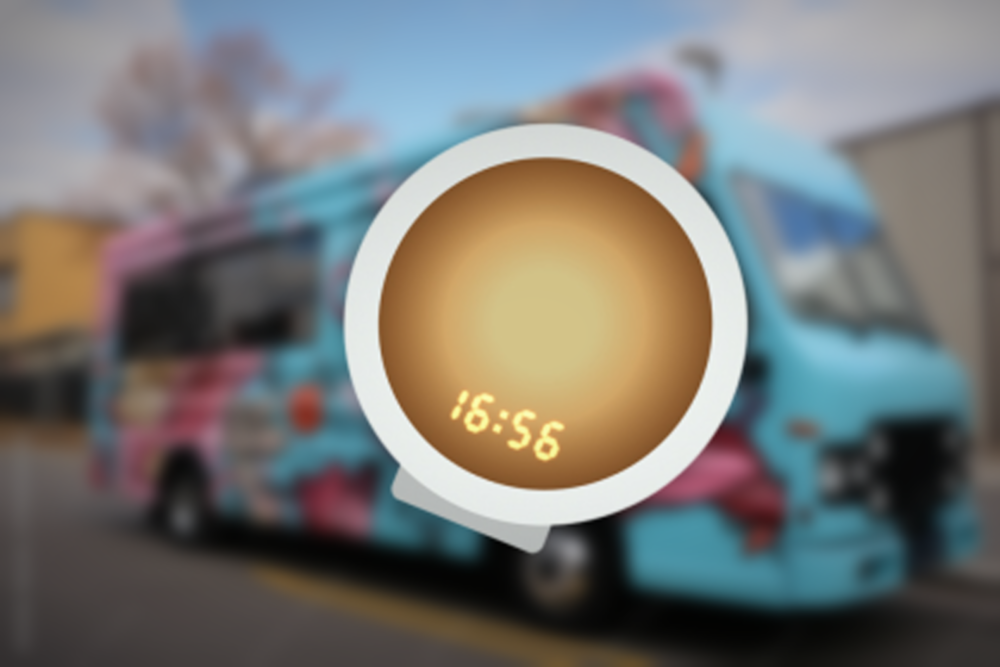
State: 16:56
